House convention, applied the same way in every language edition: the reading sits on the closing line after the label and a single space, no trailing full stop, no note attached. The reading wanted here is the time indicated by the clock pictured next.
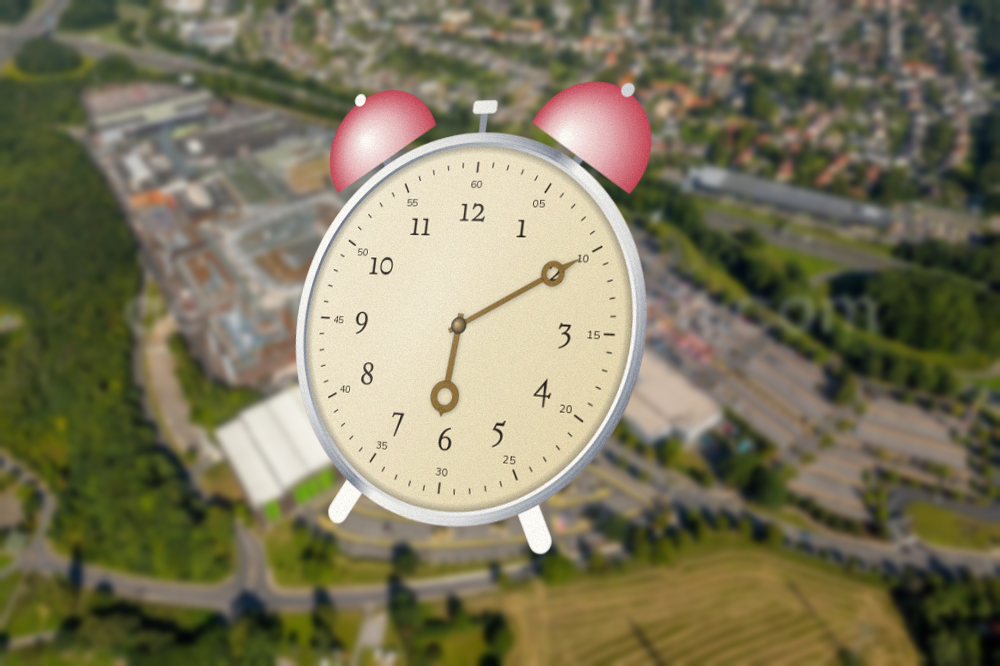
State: 6:10
